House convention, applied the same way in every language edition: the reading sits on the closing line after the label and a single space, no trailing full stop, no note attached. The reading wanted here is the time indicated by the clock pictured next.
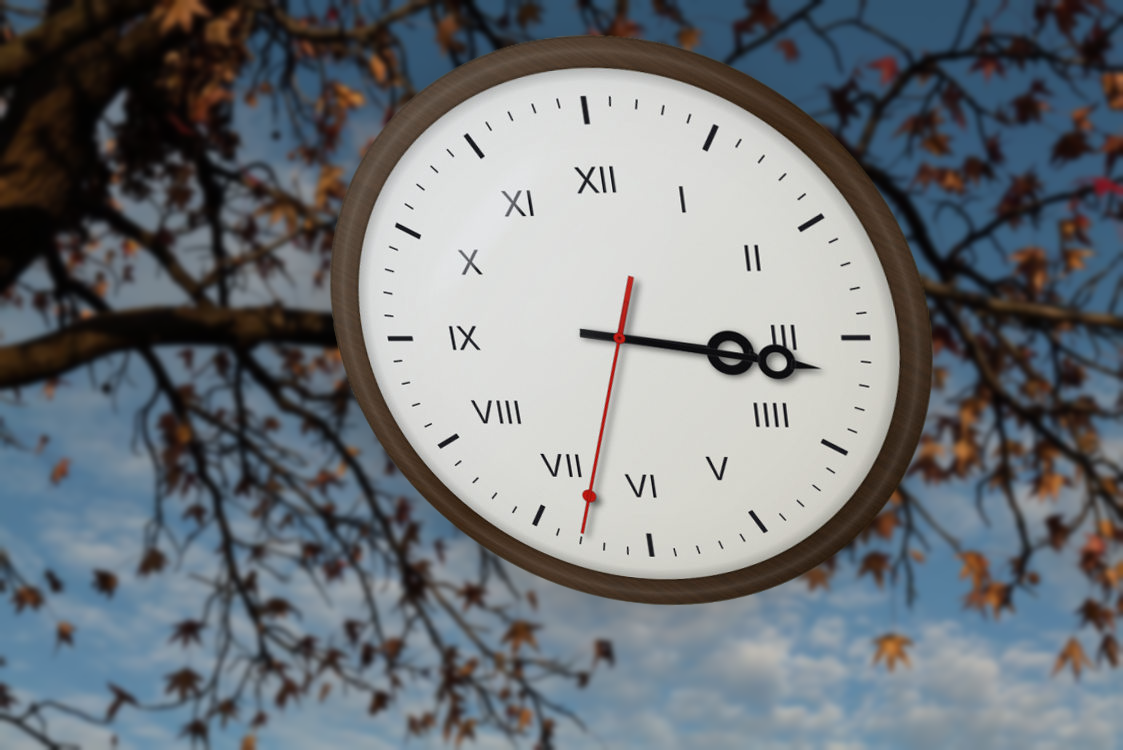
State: 3:16:33
